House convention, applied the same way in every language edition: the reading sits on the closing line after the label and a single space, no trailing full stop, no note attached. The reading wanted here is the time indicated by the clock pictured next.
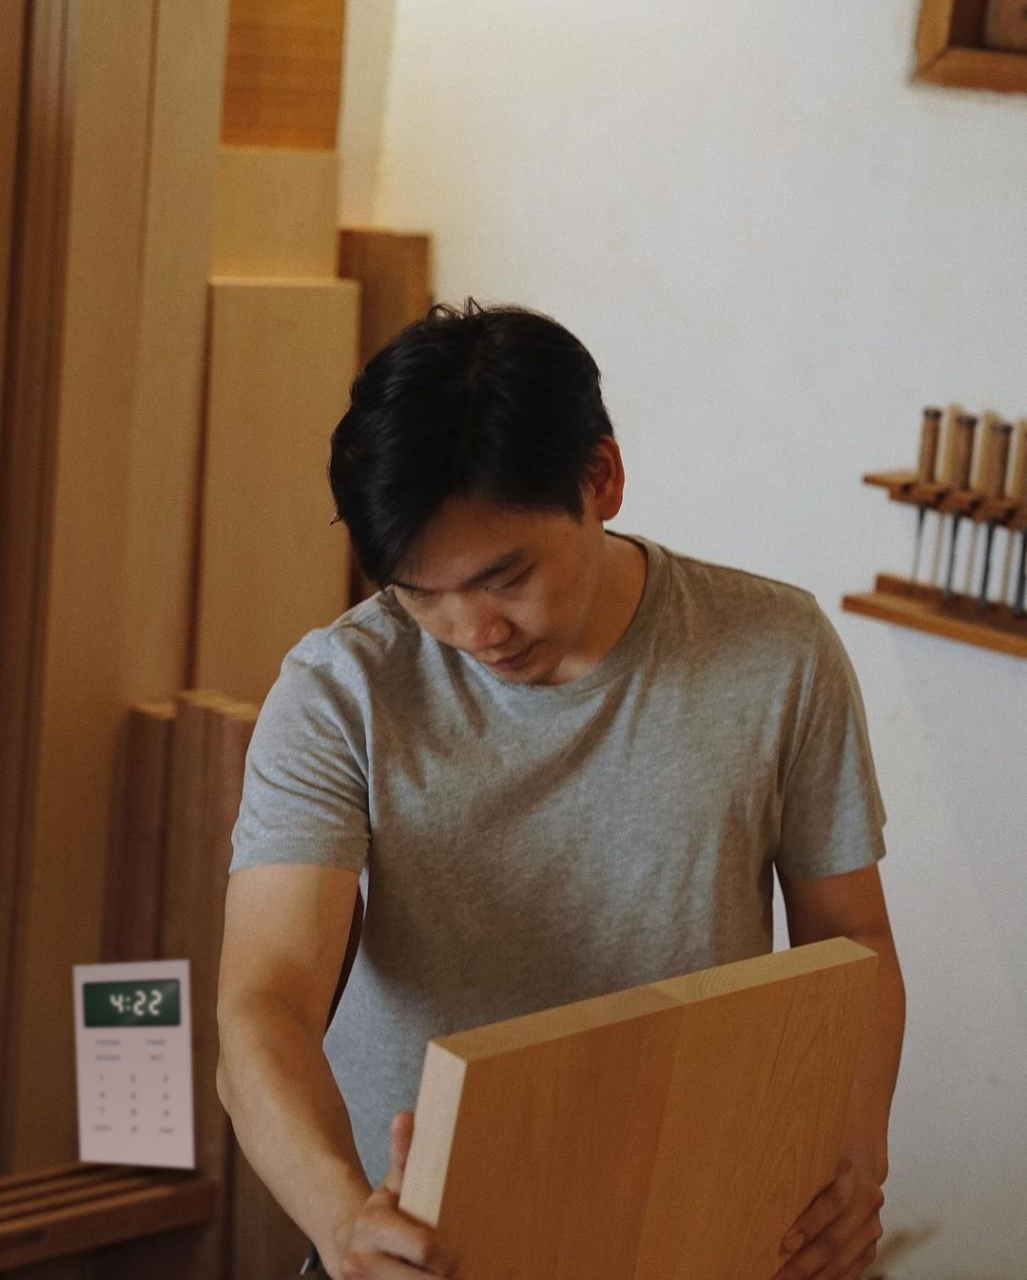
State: 4:22
